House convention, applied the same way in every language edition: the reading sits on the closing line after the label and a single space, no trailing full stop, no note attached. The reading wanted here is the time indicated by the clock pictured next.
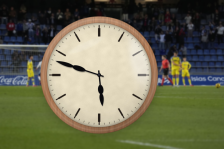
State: 5:48
